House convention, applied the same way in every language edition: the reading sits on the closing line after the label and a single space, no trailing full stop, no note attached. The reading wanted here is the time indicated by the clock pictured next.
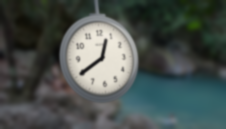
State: 12:40
